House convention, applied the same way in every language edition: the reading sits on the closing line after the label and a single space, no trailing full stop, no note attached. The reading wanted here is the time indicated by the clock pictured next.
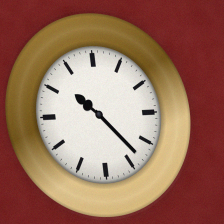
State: 10:23
